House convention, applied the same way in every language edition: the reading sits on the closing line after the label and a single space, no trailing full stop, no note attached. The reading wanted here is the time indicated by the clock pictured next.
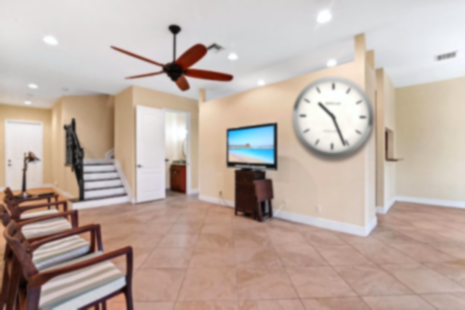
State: 10:26
